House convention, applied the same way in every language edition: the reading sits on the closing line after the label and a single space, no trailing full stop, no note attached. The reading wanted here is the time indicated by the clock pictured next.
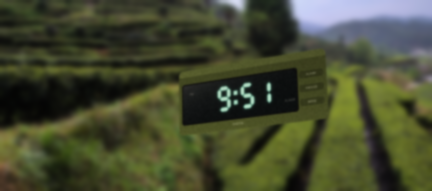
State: 9:51
